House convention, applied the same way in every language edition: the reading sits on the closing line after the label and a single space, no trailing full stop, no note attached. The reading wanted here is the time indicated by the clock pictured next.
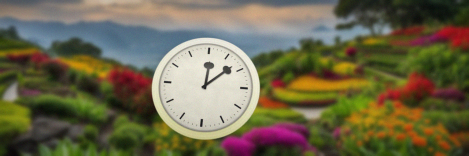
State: 12:08
